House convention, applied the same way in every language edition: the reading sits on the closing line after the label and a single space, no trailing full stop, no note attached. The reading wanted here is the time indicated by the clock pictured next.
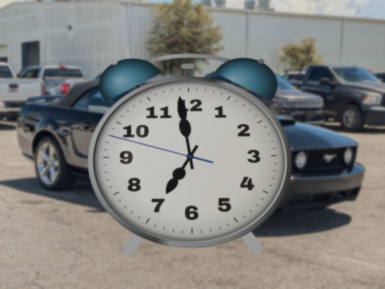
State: 6:58:48
